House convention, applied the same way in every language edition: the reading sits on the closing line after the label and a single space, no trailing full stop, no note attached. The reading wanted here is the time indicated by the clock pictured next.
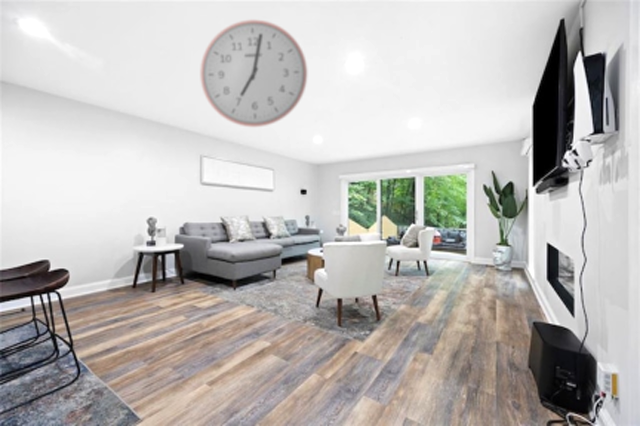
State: 7:02
